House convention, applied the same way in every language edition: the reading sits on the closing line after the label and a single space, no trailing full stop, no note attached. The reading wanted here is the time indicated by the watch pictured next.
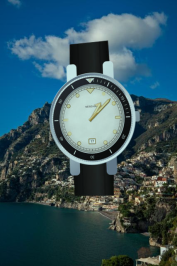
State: 1:08
